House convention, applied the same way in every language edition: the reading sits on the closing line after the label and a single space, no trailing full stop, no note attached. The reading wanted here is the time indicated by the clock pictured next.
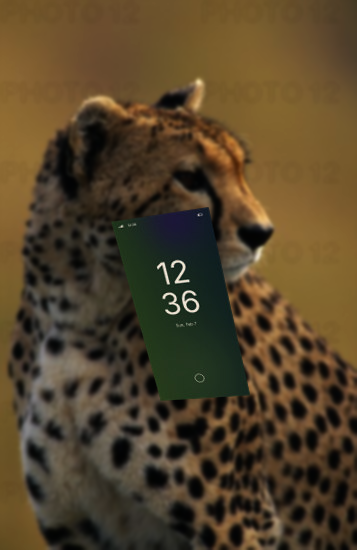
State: 12:36
